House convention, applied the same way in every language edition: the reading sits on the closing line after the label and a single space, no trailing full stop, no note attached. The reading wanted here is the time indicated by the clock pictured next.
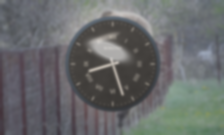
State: 8:27
